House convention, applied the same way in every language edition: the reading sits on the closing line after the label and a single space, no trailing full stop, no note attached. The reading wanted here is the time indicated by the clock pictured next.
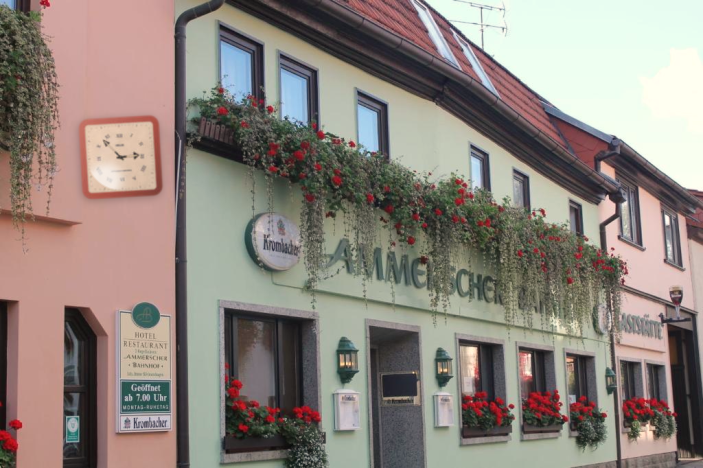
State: 2:53
